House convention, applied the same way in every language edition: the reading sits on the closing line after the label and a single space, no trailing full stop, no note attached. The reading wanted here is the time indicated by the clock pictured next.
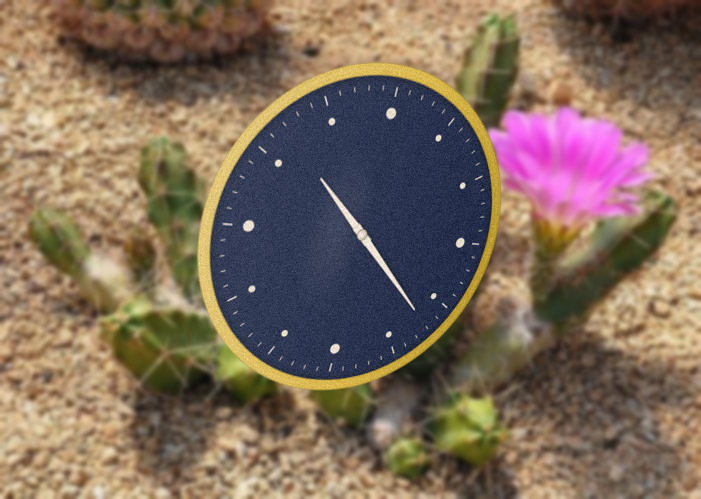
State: 10:22
